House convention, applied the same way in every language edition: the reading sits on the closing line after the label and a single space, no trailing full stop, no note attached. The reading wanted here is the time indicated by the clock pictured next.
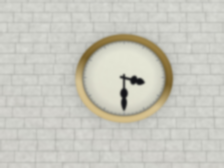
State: 3:30
